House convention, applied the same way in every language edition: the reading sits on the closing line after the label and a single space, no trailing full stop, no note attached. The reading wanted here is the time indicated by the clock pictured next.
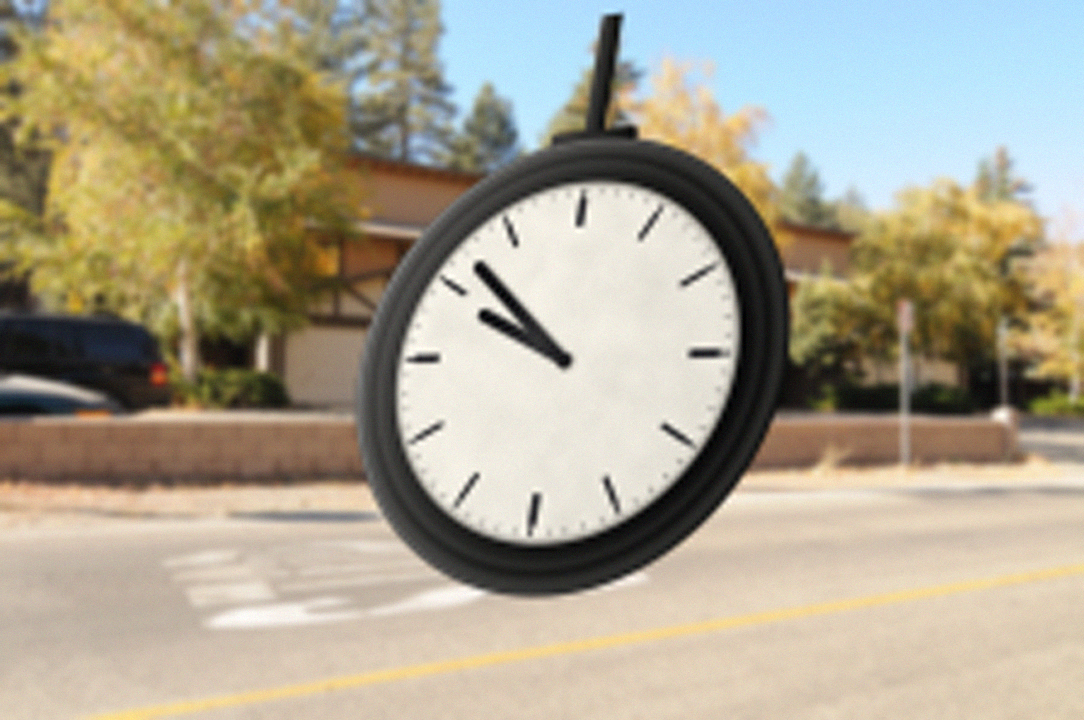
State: 9:52
